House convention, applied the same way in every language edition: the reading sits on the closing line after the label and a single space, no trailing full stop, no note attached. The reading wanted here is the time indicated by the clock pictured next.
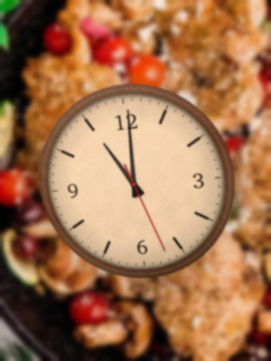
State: 11:00:27
